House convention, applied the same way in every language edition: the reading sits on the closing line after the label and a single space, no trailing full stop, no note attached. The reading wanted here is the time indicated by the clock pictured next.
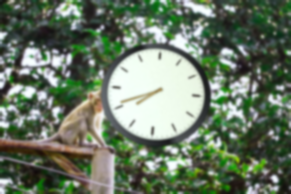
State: 7:41
